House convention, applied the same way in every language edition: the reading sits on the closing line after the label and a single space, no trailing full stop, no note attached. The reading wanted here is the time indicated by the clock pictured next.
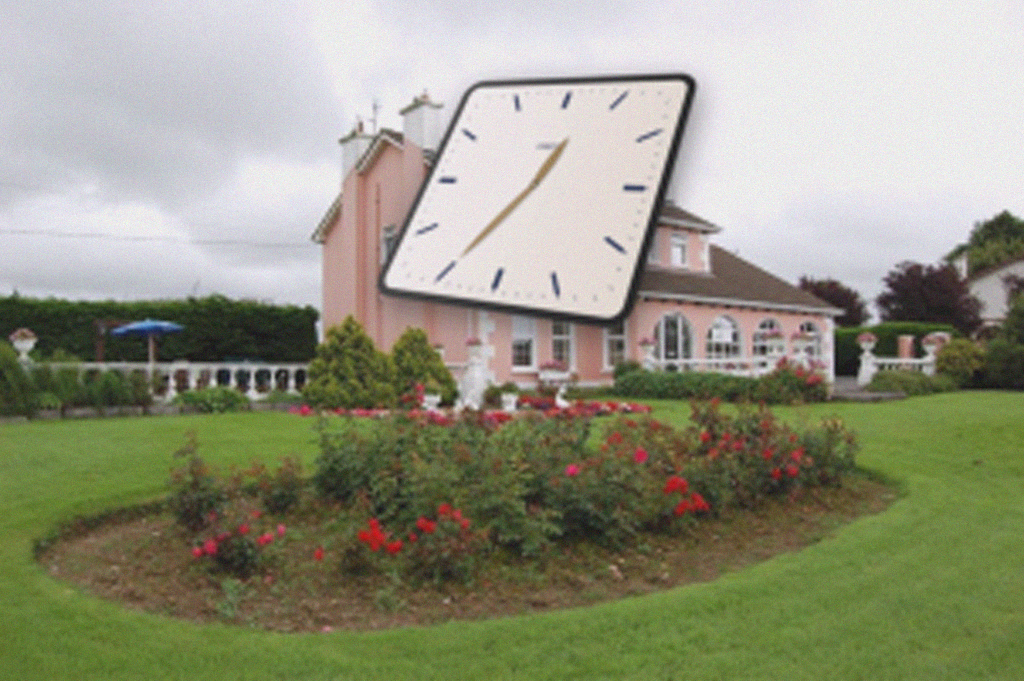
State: 12:35
